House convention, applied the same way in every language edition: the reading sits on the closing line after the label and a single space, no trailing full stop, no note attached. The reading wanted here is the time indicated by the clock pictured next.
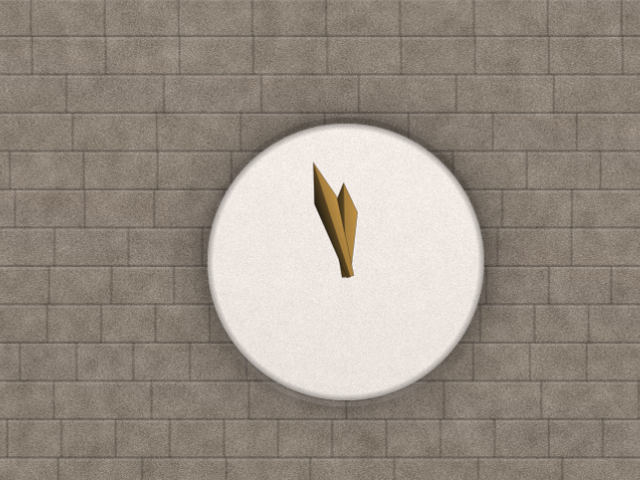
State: 11:57
